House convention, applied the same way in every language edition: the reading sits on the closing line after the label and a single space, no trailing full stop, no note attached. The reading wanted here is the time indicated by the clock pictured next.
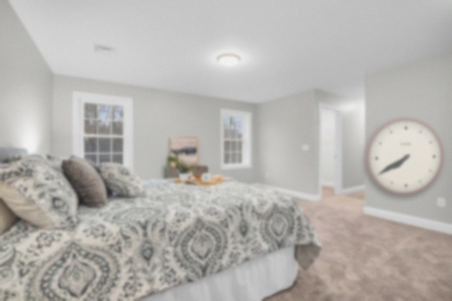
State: 7:40
